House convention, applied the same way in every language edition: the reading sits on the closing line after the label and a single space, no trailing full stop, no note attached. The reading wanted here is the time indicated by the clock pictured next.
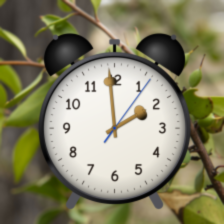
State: 1:59:06
